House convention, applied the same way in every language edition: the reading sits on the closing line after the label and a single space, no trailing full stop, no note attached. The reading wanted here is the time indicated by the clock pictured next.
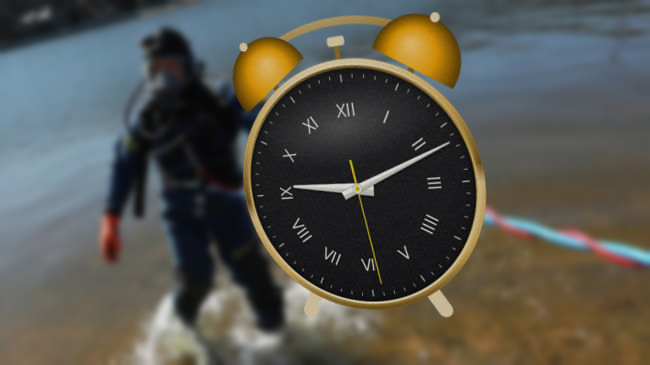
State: 9:11:29
